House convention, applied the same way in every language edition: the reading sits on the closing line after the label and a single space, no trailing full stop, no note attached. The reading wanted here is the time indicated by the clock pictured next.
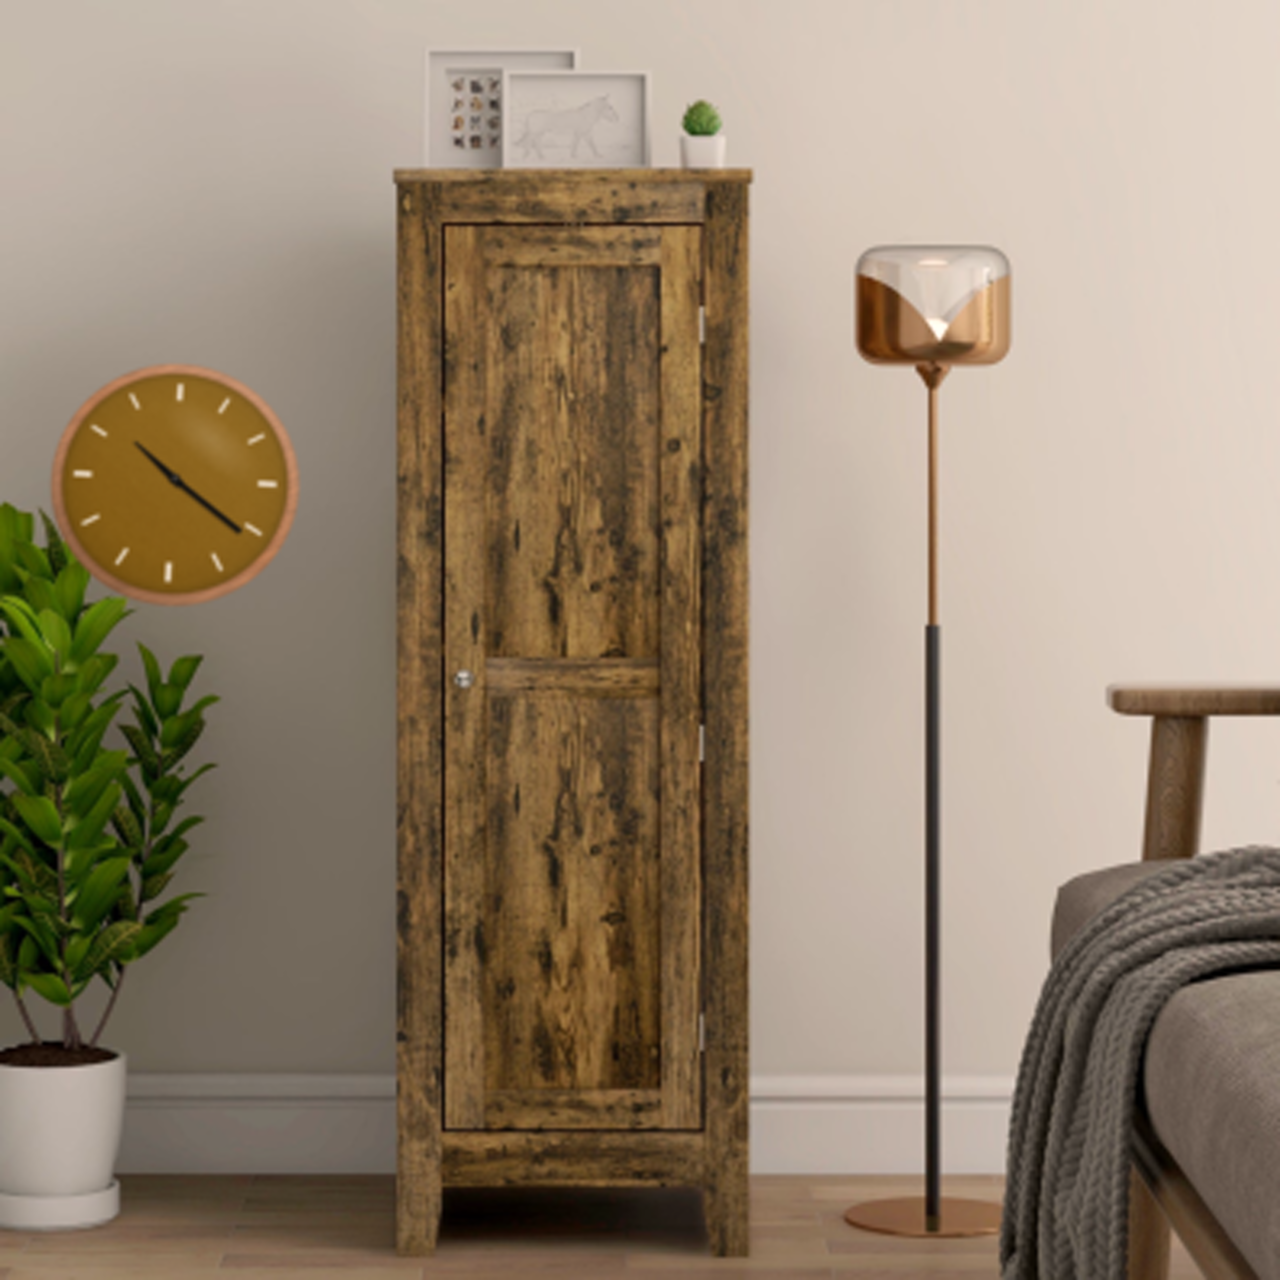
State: 10:21
